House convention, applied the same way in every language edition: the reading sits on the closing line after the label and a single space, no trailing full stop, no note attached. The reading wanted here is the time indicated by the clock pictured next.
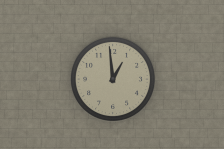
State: 12:59
